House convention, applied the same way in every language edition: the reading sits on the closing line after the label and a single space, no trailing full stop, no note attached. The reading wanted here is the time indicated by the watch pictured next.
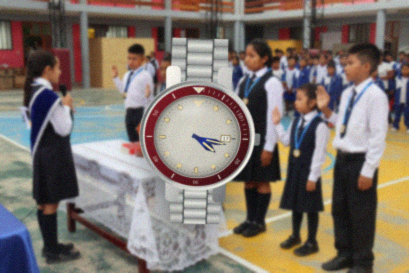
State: 4:17
